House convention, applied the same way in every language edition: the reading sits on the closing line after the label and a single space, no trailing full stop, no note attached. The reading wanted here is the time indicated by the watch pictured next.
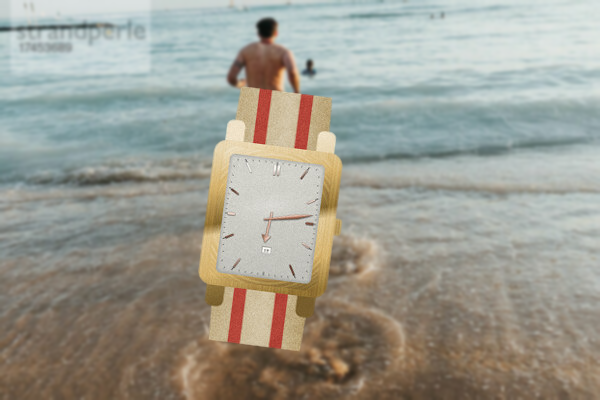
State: 6:13
